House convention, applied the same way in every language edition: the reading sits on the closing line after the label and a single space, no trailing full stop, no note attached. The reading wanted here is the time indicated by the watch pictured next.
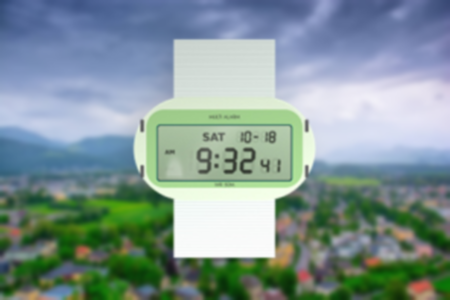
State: 9:32:41
